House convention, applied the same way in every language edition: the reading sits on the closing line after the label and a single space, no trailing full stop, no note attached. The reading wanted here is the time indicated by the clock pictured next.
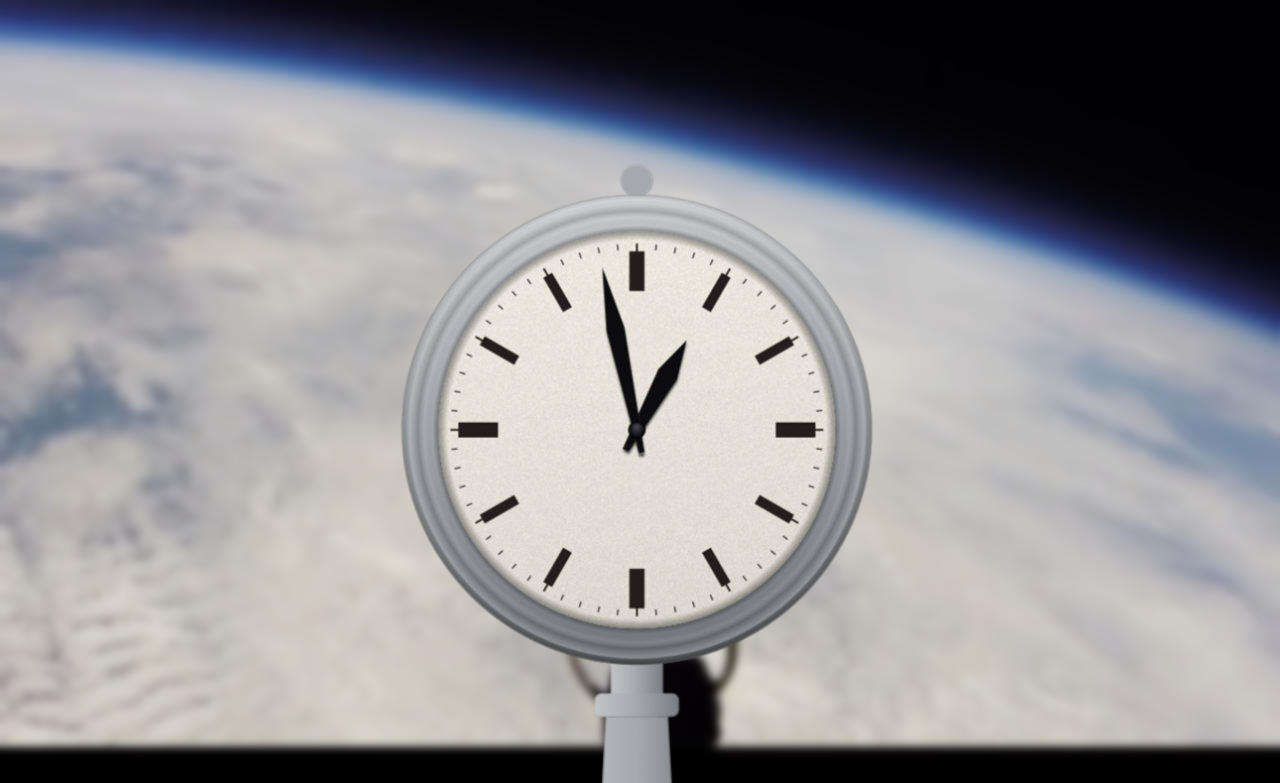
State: 12:58
